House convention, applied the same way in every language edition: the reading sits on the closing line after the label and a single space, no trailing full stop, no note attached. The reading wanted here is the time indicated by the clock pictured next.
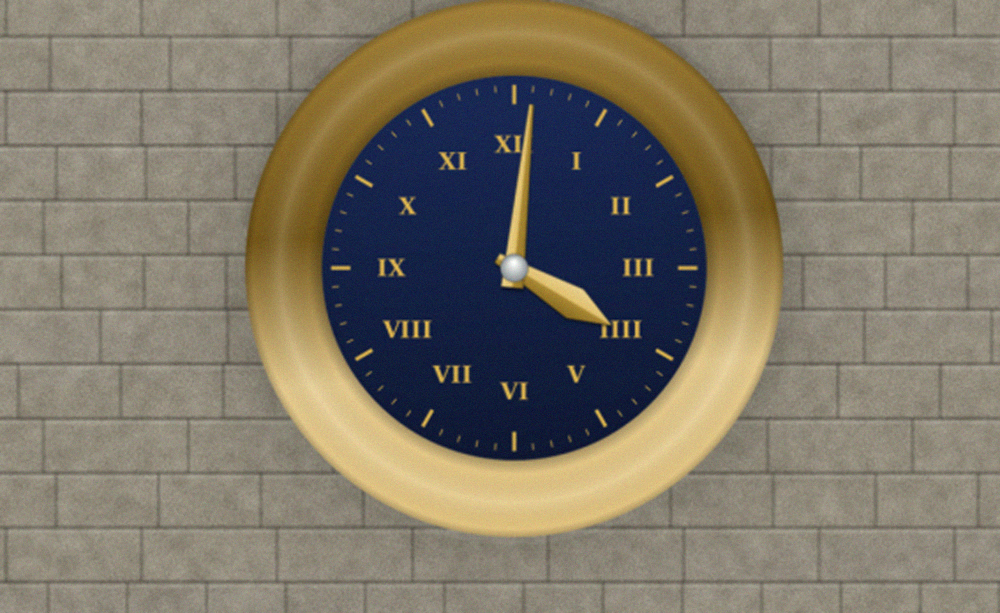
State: 4:01
